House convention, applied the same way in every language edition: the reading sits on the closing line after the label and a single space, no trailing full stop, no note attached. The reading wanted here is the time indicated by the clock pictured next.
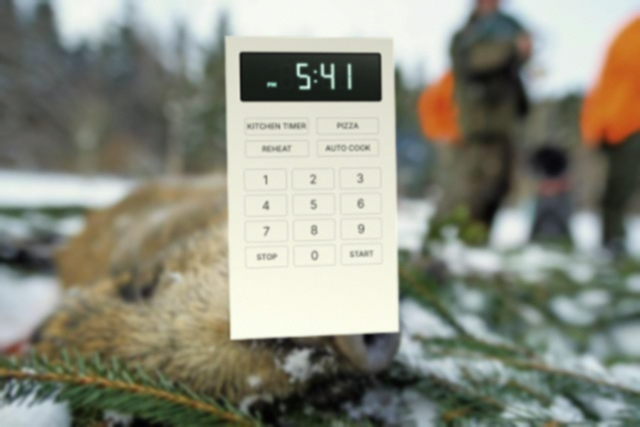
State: 5:41
